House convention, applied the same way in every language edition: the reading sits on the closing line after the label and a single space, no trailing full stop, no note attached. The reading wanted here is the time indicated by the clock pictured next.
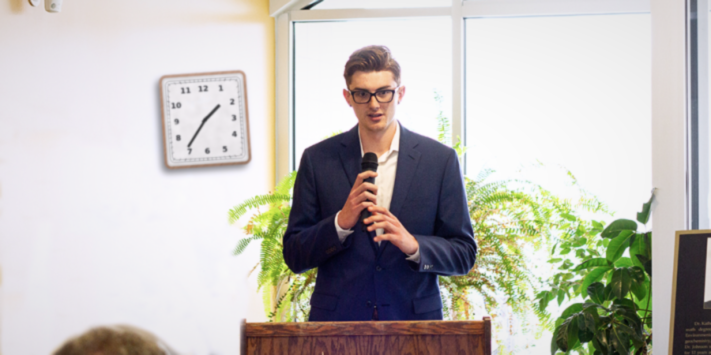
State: 1:36
